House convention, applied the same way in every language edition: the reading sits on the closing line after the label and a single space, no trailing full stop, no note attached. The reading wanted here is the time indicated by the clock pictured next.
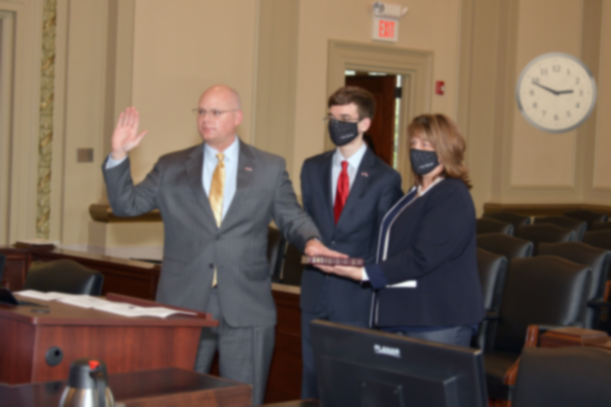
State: 2:49
